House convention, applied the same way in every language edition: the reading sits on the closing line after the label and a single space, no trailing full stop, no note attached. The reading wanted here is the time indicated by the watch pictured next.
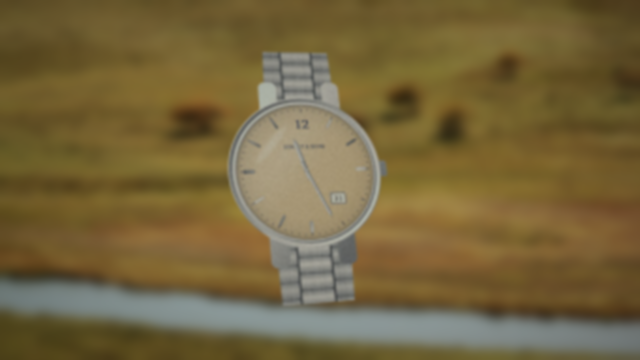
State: 11:26
